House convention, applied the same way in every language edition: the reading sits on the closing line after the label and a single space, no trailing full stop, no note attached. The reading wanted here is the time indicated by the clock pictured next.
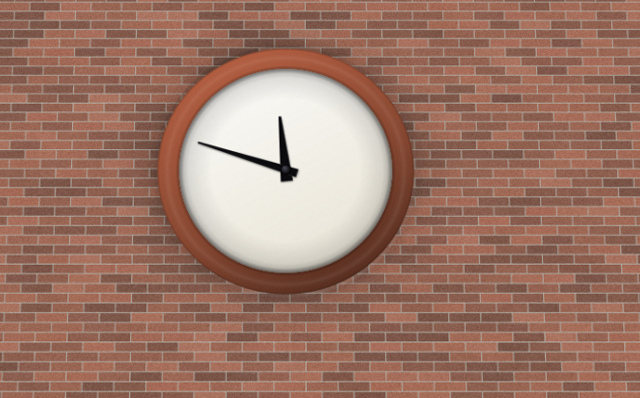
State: 11:48
